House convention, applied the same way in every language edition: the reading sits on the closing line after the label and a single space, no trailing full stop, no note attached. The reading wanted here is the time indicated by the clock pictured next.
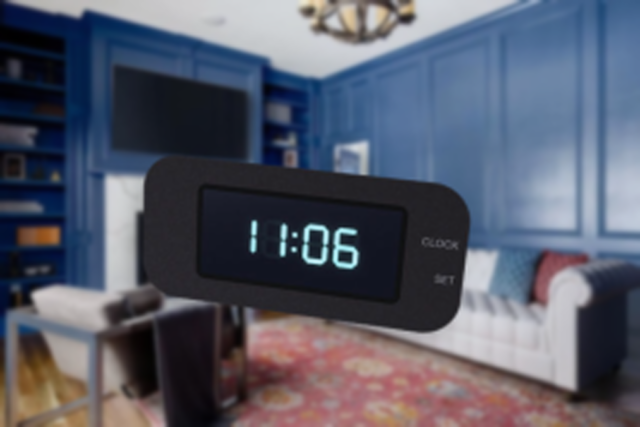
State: 11:06
